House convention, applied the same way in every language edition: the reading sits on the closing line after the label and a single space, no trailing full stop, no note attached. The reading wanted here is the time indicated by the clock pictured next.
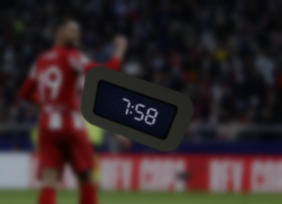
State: 7:58
